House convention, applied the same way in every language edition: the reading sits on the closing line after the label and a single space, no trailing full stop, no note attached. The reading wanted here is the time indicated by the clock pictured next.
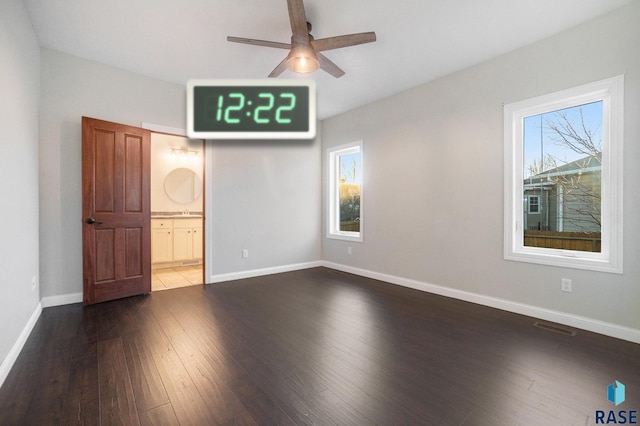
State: 12:22
